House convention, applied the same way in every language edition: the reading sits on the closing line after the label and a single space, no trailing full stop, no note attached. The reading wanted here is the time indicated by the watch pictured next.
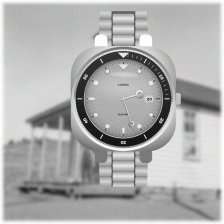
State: 2:27
